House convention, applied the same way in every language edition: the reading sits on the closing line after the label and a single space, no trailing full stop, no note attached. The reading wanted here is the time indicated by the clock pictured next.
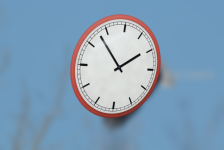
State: 1:53
